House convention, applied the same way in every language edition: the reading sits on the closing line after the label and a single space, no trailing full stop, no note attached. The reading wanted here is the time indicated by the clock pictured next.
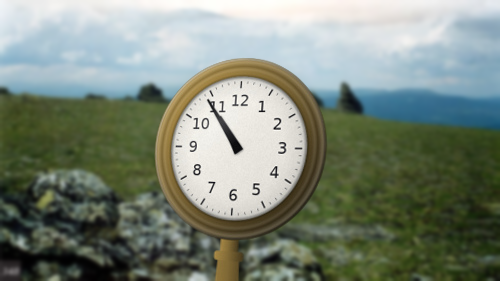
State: 10:54
